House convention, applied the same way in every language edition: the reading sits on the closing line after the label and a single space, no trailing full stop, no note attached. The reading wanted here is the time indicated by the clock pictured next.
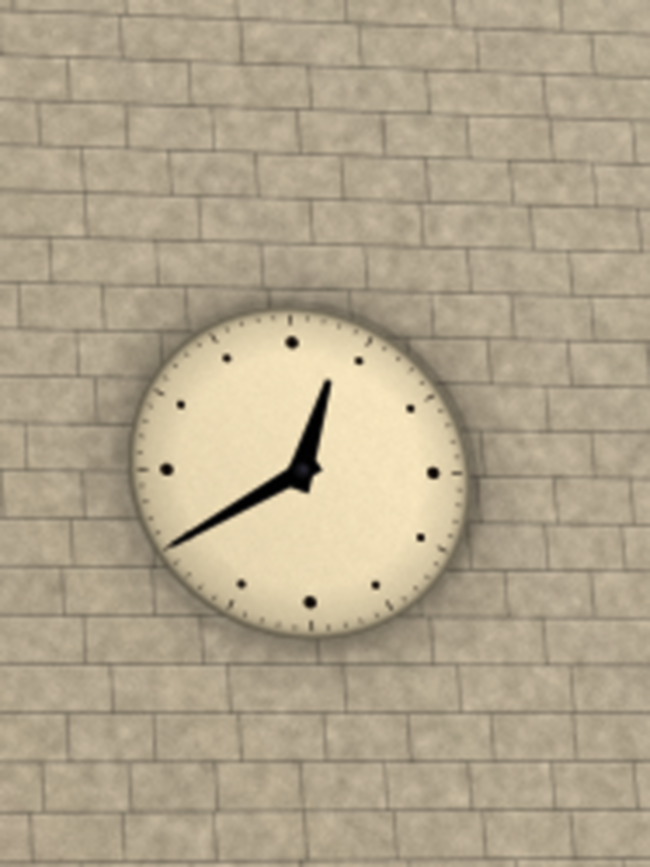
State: 12:40
